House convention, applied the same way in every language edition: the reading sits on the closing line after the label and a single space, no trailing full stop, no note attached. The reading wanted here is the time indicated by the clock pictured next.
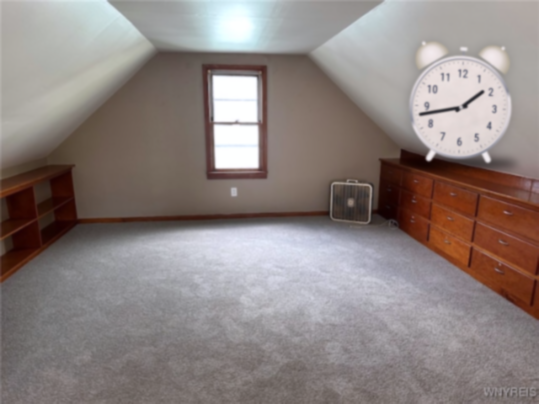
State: 1:43
